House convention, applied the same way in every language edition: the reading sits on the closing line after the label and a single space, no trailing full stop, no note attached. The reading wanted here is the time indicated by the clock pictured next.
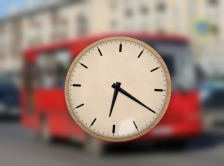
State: 6:20
